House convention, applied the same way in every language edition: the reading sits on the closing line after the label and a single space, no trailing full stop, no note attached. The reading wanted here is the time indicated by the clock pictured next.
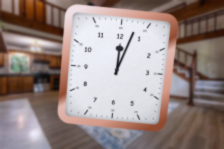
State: 12:03
